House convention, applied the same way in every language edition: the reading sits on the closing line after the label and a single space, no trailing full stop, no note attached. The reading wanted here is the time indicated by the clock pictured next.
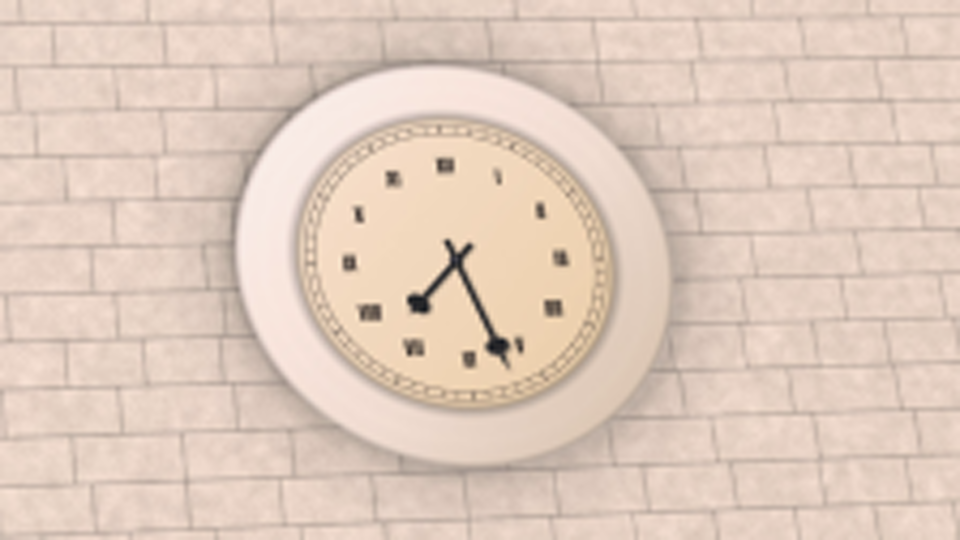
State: 7:27
